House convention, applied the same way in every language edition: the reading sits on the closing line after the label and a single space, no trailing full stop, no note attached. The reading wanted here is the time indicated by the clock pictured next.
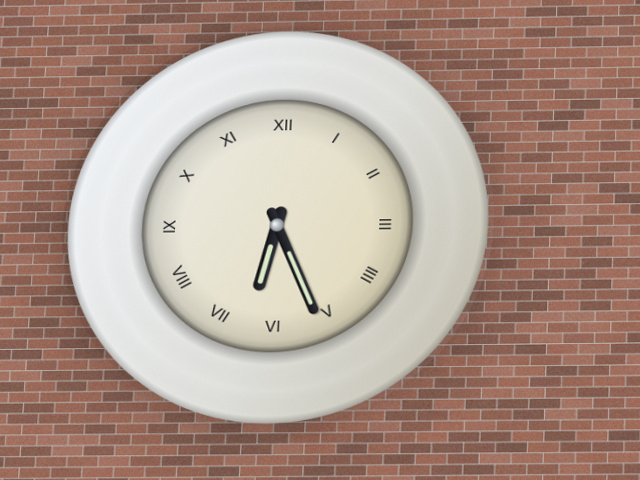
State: 6:26
